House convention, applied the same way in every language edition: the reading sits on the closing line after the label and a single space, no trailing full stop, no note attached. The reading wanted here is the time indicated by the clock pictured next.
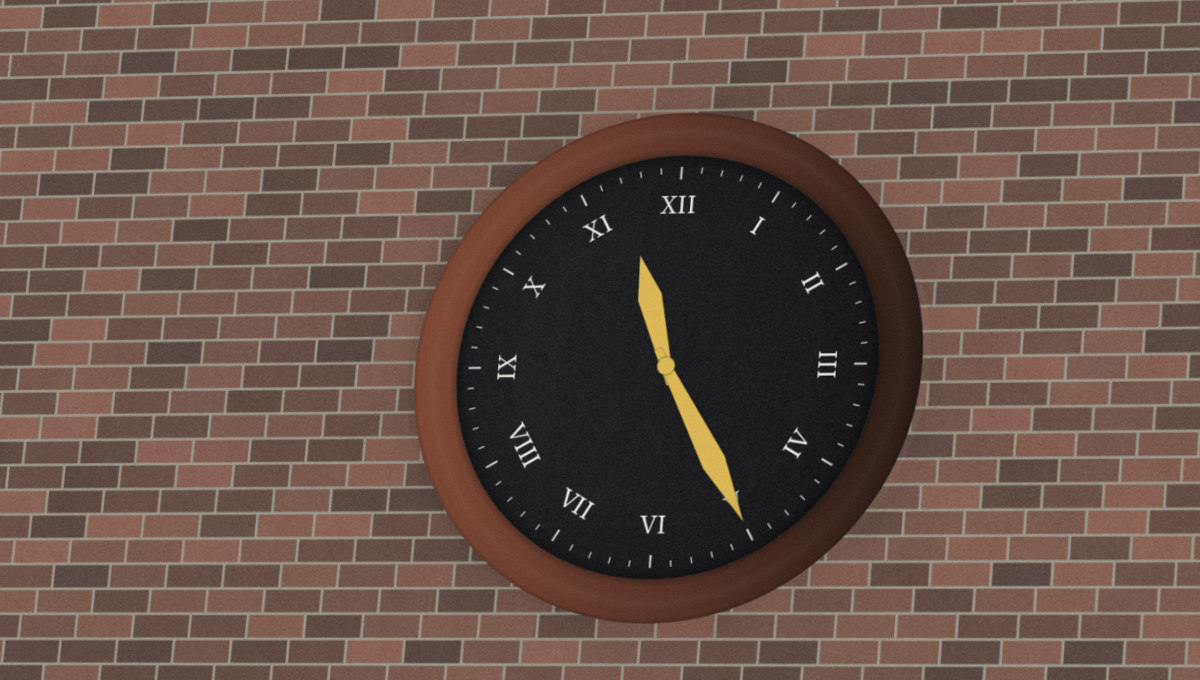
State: 11:25
